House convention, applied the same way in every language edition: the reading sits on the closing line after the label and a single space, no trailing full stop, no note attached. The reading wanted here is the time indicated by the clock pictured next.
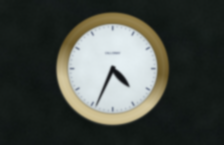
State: 4:34
